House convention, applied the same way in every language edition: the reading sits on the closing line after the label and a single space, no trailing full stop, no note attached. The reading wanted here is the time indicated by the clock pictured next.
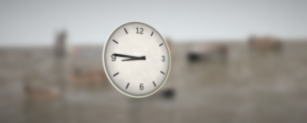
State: 8:46
